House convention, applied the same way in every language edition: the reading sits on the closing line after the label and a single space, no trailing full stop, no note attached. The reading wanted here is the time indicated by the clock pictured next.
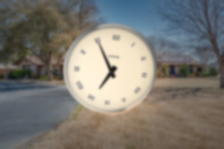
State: 6:55
